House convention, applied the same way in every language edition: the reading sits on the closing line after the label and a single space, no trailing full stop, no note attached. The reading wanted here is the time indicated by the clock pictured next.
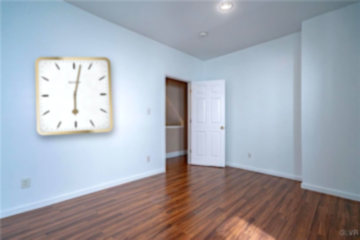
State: 6:02
